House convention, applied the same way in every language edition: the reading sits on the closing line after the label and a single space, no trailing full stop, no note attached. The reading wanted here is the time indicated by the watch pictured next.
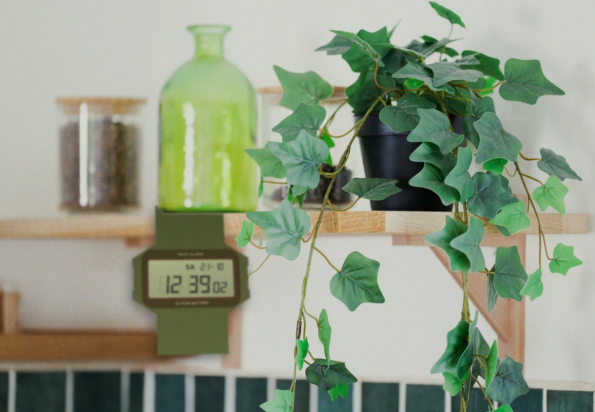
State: 12:39:02
